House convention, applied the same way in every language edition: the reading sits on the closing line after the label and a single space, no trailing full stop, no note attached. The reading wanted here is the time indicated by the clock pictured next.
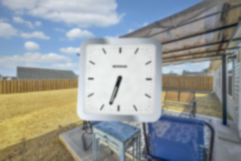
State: 6:33
